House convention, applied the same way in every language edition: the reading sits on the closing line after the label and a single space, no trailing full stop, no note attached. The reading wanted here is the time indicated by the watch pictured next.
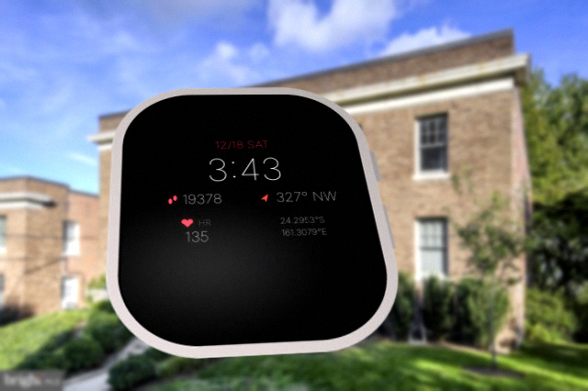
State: 3:43
